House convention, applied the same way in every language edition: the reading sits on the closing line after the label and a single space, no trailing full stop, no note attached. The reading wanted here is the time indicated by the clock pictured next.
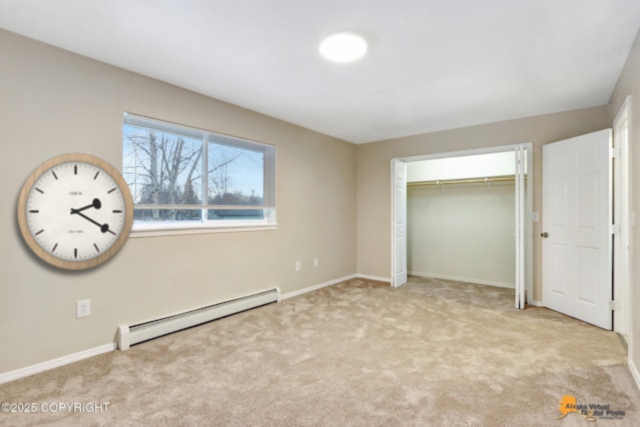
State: 2:20
